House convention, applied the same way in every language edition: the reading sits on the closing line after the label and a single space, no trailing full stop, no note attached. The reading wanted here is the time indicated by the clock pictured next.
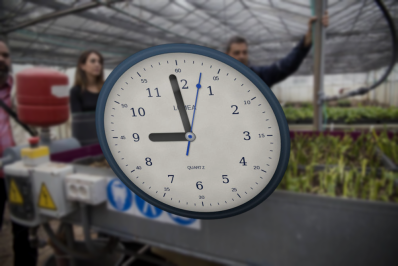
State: 8:59:03
